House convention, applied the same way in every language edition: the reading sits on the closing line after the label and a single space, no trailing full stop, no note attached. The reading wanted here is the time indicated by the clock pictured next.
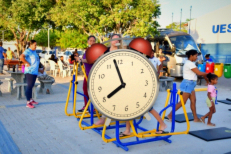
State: 7:58
